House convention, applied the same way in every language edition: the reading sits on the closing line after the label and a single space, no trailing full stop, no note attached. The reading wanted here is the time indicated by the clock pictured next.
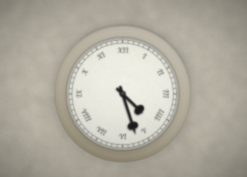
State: 4:27
